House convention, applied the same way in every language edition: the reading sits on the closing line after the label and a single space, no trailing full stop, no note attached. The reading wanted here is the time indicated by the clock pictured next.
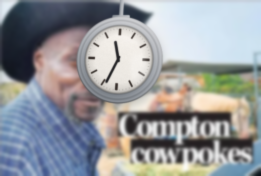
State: 11:34
